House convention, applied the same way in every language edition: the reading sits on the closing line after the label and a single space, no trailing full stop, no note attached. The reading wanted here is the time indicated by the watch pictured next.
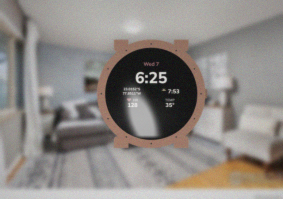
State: 6:25
